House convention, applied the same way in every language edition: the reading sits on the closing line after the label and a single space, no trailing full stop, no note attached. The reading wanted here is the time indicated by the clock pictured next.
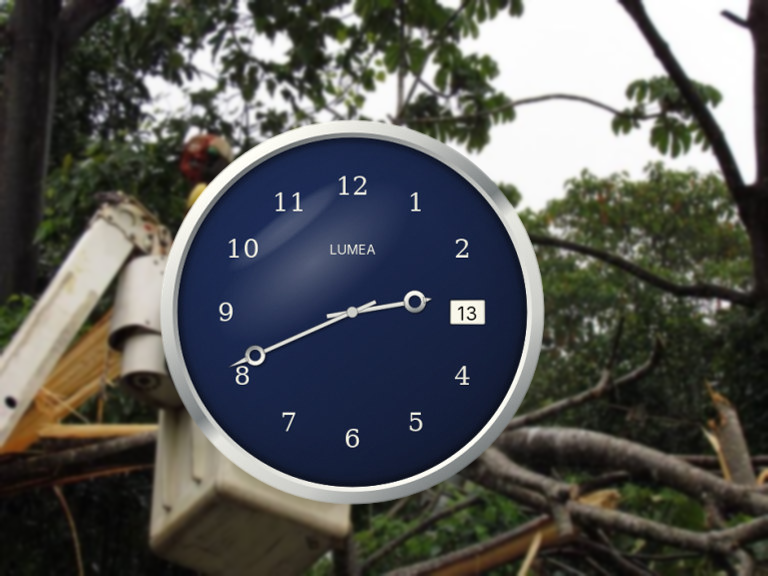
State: 2:41
